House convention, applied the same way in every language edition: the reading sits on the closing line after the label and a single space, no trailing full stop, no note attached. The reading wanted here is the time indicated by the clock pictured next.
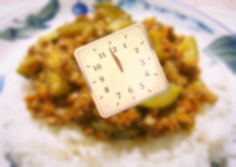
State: 11:59
